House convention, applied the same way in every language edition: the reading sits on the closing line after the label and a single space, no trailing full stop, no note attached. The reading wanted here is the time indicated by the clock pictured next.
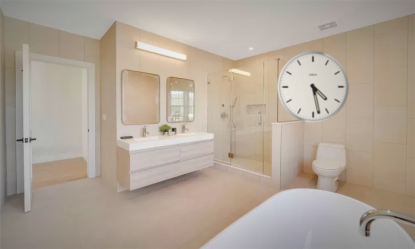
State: 4:28
